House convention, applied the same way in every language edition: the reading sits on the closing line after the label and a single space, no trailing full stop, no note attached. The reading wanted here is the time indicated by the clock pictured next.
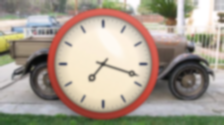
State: 7:18
